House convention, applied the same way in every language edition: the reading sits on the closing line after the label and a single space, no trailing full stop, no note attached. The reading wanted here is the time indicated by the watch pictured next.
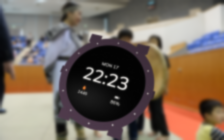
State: 22:23
